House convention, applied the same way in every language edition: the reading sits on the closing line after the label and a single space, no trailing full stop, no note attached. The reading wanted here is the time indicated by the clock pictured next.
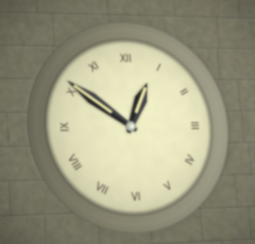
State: 12:51
